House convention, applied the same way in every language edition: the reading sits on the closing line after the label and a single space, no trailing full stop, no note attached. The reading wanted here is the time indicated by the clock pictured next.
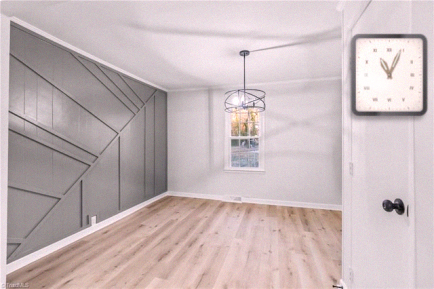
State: 11:04
